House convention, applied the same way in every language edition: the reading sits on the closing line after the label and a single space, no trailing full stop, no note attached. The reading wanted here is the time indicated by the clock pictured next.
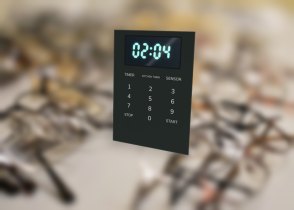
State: 2:04
